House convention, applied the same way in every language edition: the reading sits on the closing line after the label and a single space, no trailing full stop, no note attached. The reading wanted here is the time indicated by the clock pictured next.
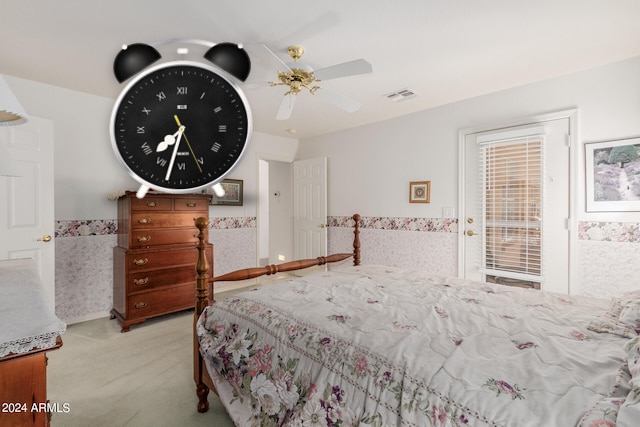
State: 7:32:26
